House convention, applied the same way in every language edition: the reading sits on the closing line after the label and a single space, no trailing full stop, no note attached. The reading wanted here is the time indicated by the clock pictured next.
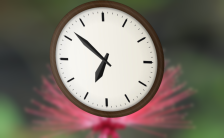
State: 6:52
